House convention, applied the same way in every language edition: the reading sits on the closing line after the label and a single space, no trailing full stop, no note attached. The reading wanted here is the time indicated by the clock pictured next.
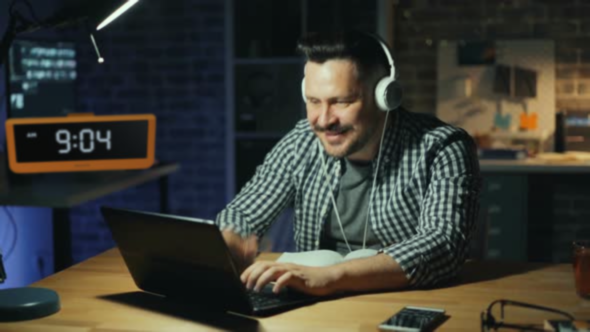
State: 9:04
